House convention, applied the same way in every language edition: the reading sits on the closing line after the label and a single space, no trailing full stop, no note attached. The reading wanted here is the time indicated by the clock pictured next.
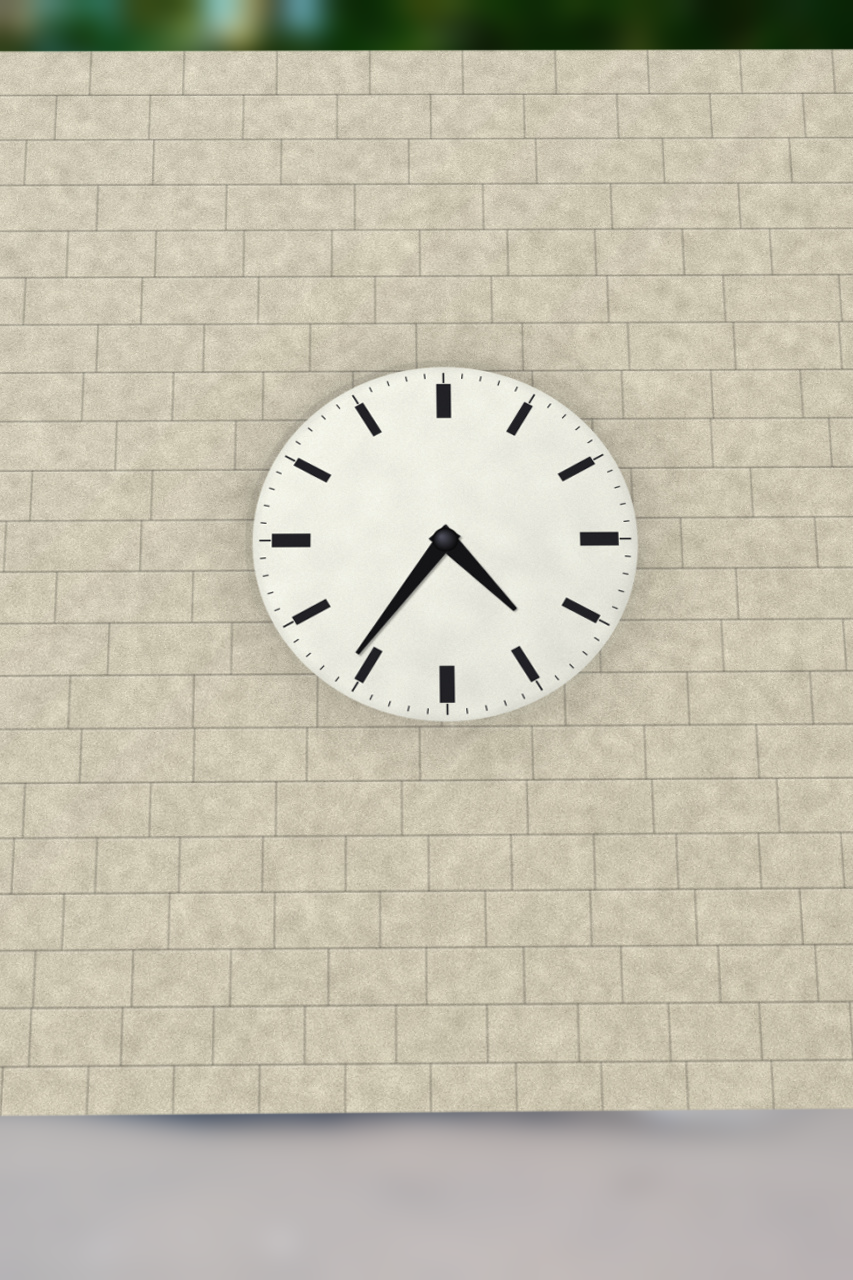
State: 4:36
